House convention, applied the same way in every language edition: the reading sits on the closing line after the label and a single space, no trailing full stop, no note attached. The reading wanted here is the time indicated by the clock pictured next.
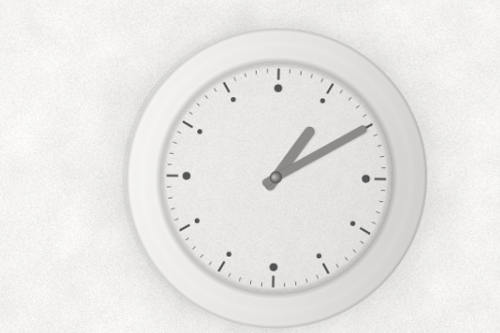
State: 1:10
